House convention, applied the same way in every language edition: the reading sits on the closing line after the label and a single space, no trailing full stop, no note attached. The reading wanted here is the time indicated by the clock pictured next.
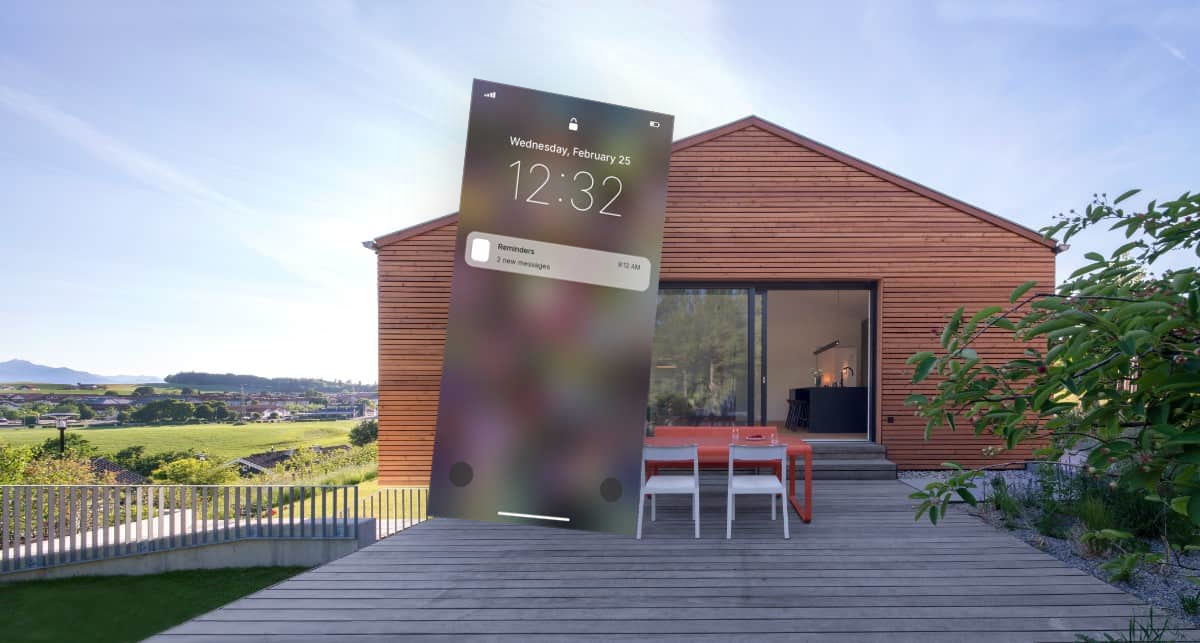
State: 12:32
